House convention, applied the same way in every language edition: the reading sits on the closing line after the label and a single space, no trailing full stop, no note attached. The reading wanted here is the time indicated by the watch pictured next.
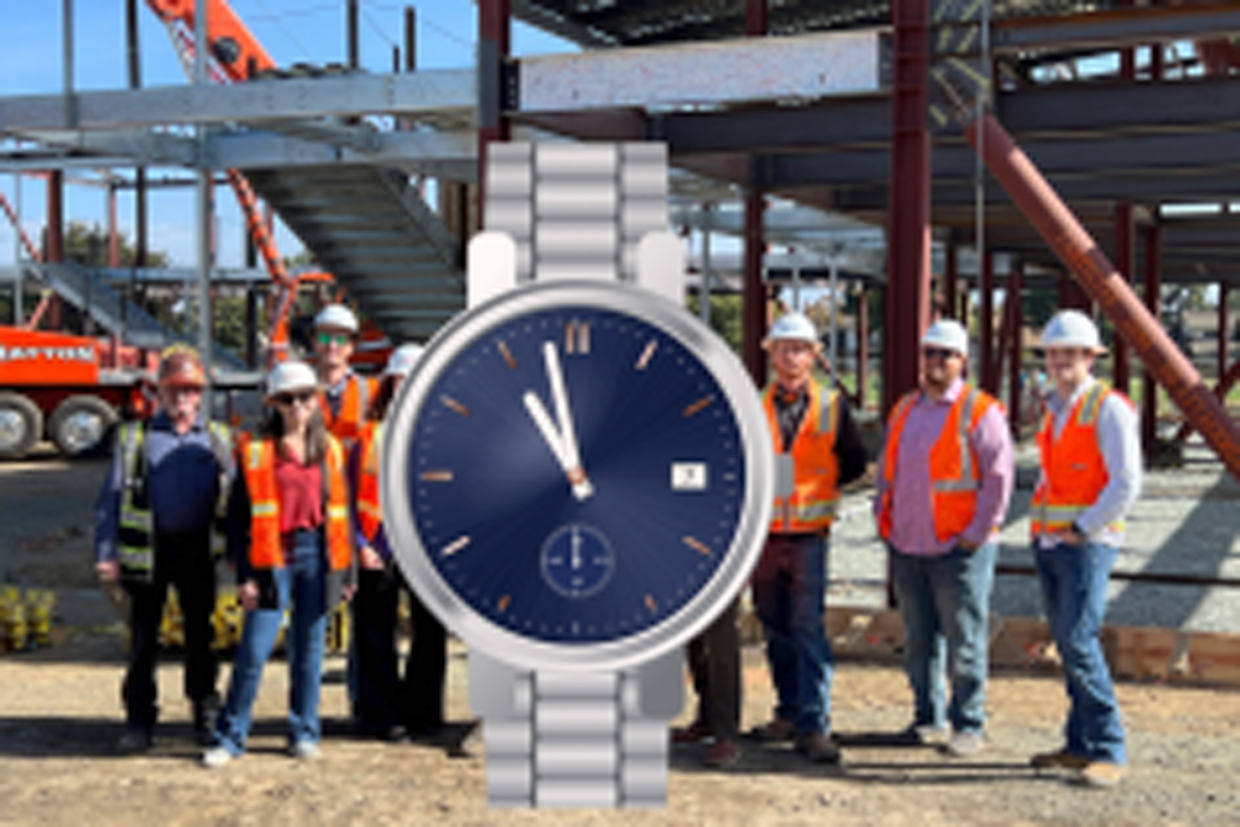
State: 10:58
